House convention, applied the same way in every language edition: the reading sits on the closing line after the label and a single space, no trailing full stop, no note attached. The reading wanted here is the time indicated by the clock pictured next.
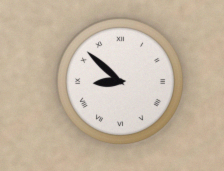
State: 8:52
